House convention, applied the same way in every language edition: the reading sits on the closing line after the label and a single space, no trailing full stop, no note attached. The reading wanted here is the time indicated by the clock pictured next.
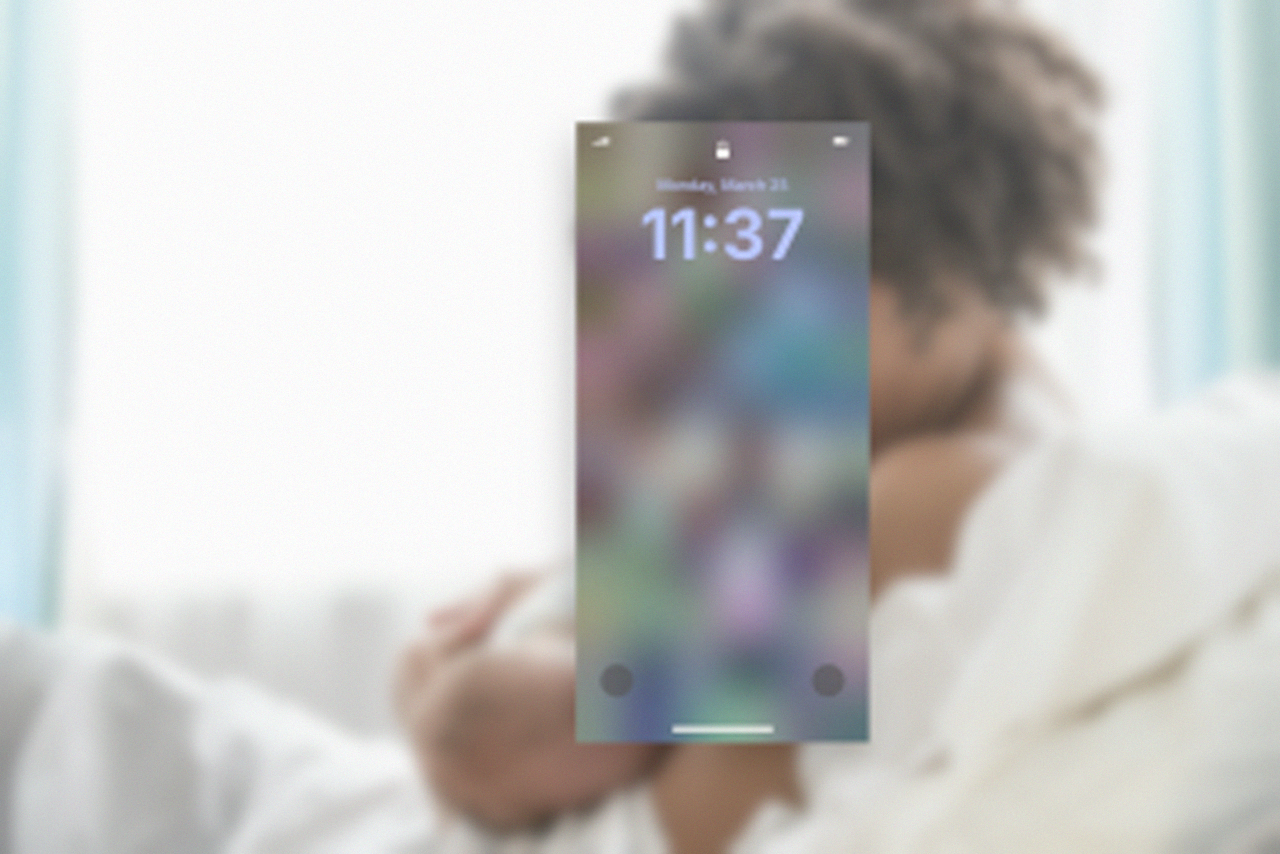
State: 11:37
